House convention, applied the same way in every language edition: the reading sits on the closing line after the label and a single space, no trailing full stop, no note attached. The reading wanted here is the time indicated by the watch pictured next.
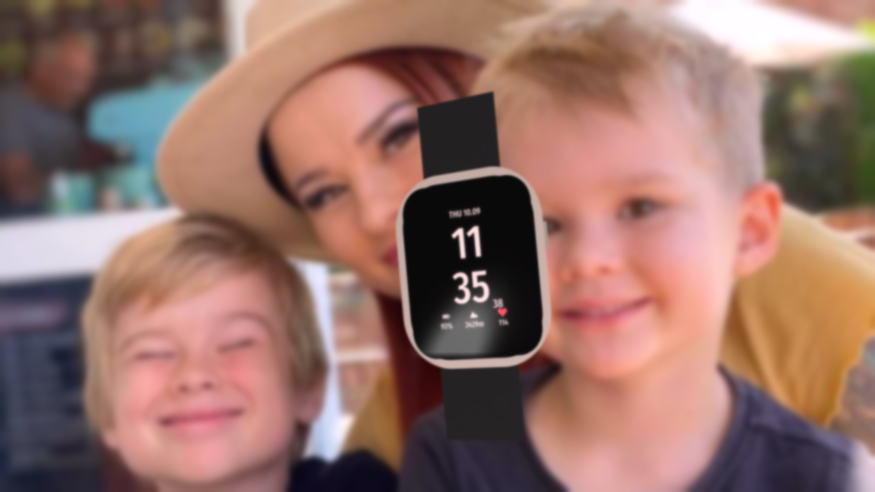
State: 11:35:38
